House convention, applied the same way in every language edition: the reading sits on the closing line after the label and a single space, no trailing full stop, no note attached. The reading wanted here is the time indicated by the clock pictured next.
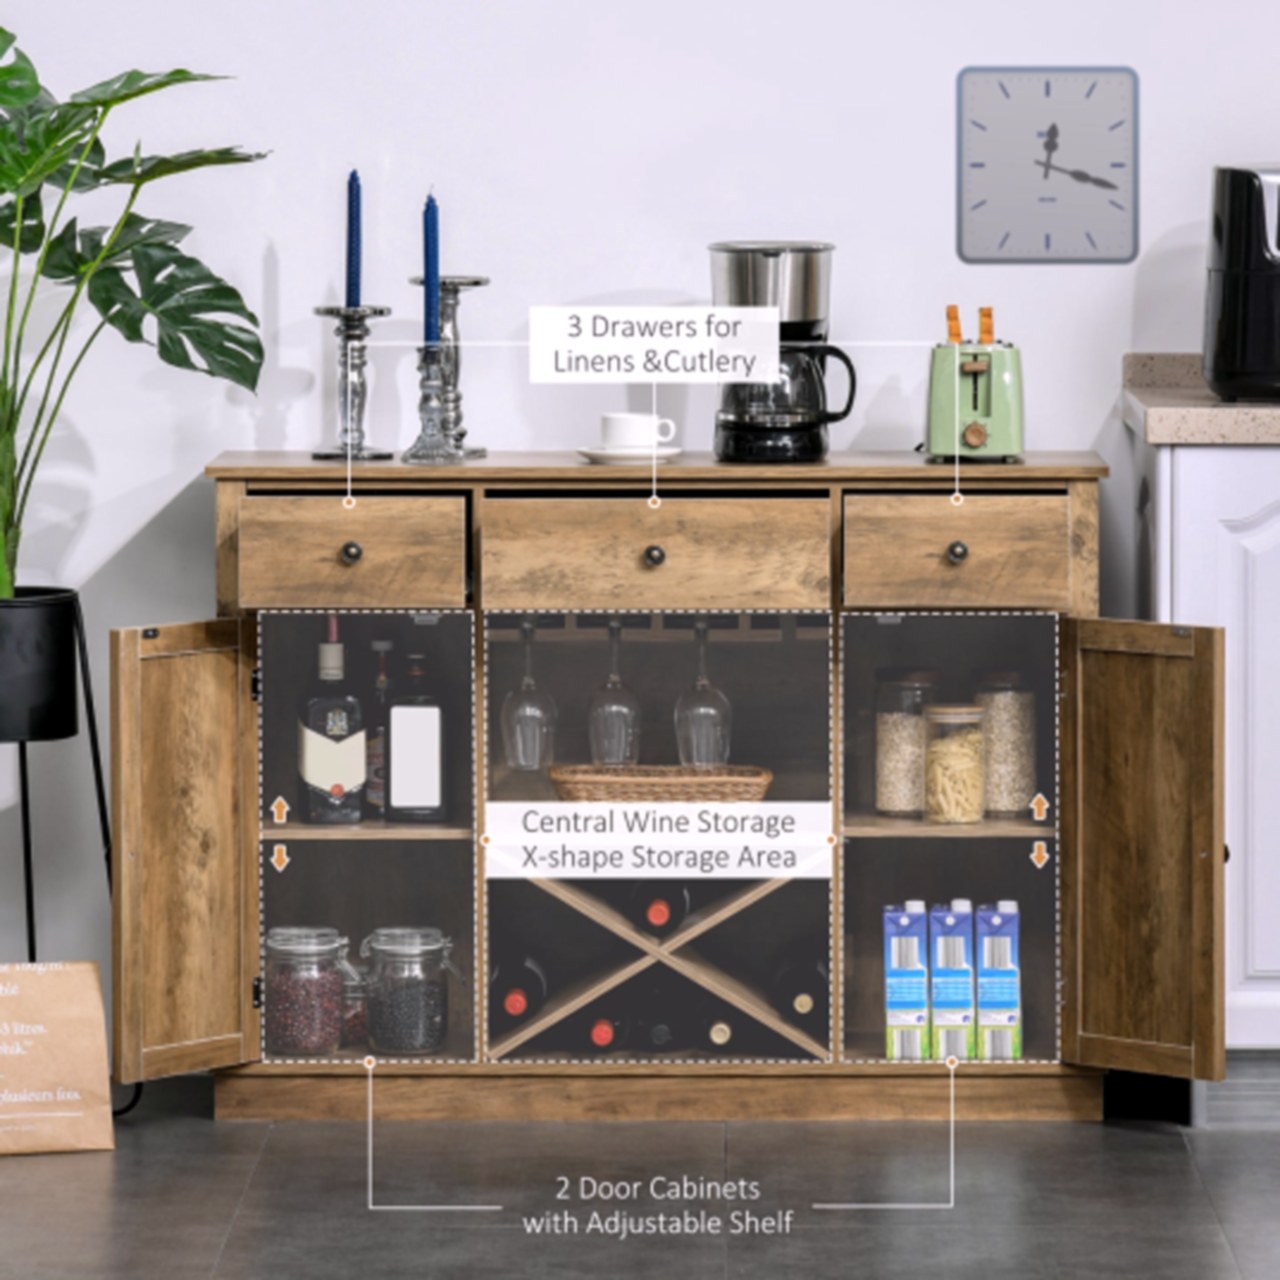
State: 12:18
